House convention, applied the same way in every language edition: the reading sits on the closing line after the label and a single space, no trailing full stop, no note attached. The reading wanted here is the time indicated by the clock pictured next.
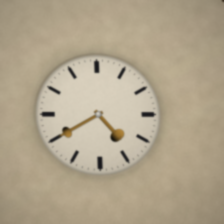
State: 4:40
